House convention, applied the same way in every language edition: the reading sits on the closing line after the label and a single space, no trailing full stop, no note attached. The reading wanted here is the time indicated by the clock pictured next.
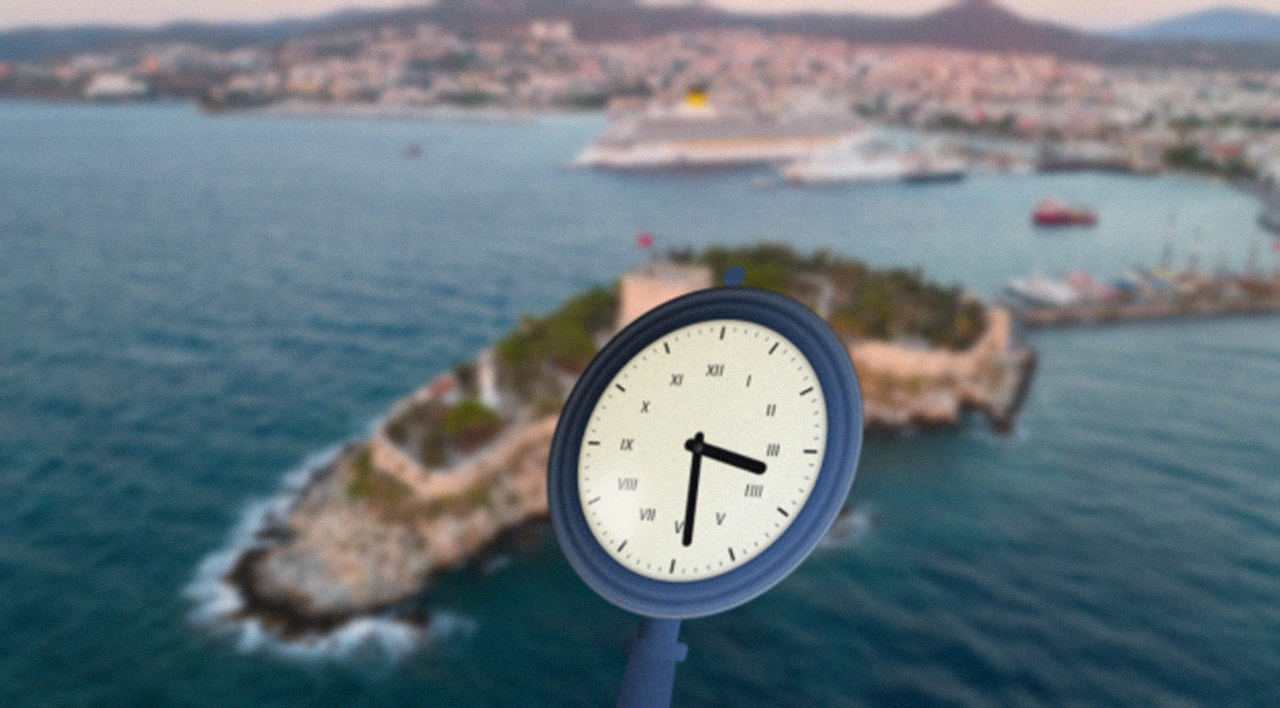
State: 3:29
